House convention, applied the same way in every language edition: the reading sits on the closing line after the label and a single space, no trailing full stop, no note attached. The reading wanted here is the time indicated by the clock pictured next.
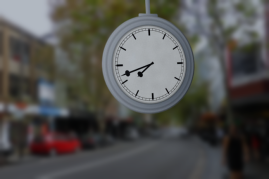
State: 7:42
